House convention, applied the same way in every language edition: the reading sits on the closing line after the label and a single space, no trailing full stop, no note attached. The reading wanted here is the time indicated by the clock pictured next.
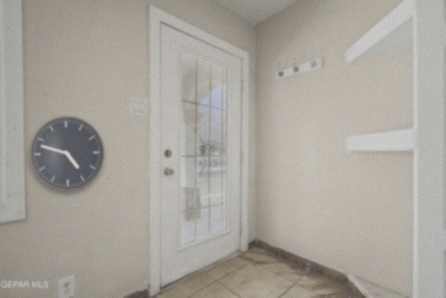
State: 4:48
